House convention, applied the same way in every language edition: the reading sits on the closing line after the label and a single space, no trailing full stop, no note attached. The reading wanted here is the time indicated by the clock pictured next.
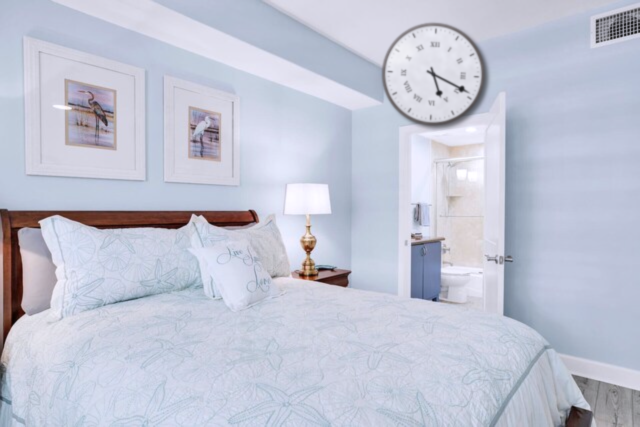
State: 5:19
